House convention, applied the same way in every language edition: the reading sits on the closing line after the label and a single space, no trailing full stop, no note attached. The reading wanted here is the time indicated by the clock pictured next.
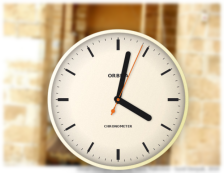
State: 4:02:04
